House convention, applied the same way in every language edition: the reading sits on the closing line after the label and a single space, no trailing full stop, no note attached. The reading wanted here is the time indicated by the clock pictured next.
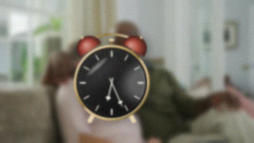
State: 6:26
